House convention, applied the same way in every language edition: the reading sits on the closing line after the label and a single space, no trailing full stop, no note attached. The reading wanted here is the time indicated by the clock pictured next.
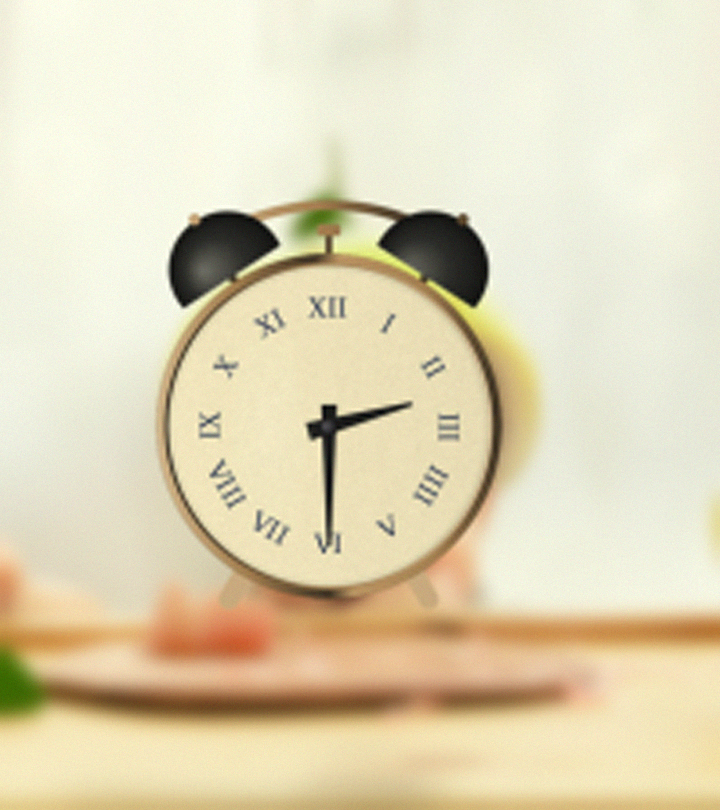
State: 2:30
